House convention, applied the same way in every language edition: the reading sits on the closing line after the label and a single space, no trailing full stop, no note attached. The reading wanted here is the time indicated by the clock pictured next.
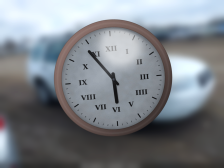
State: 5:54
